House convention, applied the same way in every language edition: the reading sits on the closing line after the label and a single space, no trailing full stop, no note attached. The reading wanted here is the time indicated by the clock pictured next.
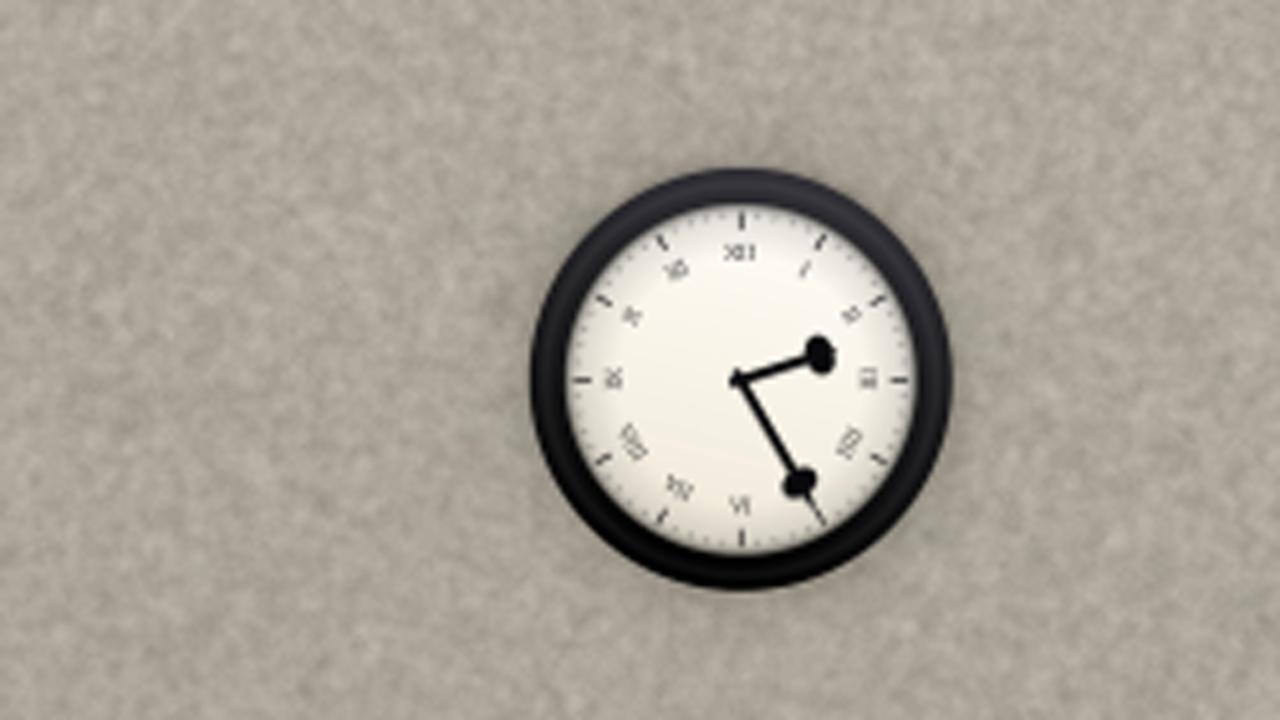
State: 2:25
